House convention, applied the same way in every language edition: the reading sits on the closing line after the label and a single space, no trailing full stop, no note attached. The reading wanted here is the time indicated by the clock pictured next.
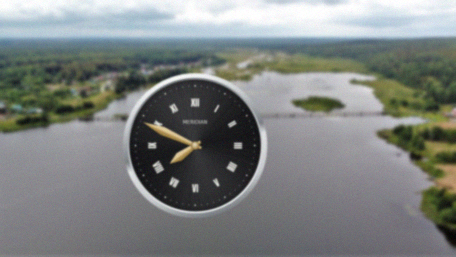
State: 7:49
